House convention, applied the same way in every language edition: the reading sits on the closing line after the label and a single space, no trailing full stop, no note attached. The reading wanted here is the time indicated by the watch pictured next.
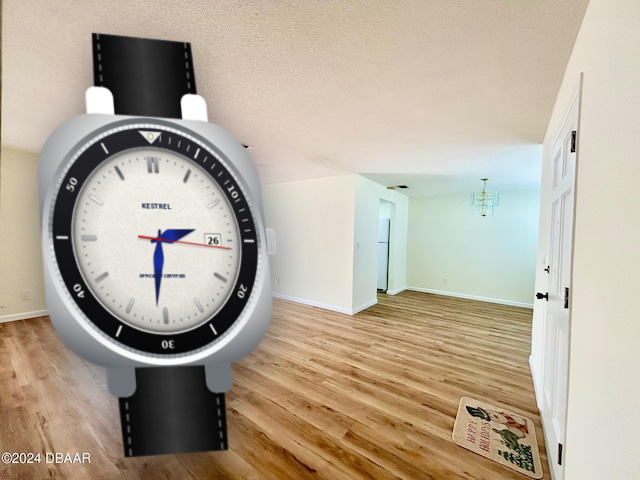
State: 2:31:16
